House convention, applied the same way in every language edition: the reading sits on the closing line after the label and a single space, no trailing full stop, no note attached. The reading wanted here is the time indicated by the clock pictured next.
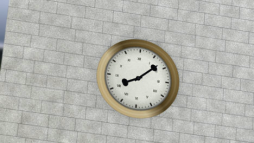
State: 8:08
